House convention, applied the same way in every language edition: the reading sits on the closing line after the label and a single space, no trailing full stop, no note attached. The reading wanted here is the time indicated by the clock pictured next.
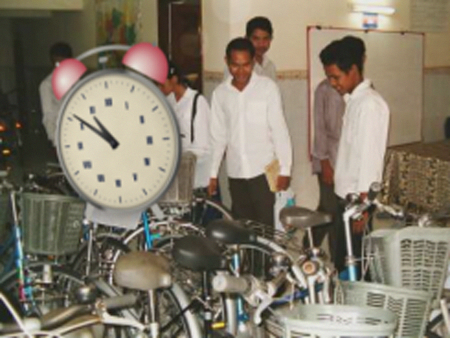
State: 10:51
